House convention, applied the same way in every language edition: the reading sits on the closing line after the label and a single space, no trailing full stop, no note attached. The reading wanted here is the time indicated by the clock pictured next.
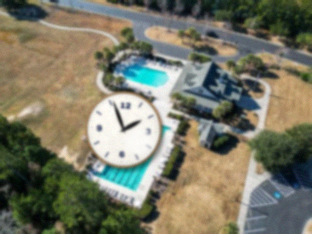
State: 1:56
